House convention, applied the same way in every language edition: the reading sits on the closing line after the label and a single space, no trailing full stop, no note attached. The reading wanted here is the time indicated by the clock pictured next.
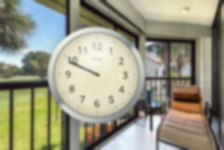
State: 9:49
